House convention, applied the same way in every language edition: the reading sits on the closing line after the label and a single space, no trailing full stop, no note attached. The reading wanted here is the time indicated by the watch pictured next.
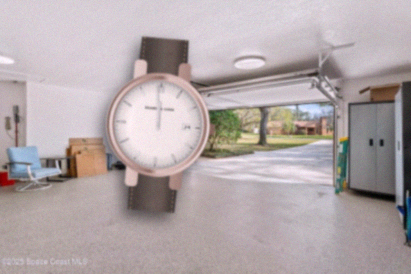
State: 11:59
